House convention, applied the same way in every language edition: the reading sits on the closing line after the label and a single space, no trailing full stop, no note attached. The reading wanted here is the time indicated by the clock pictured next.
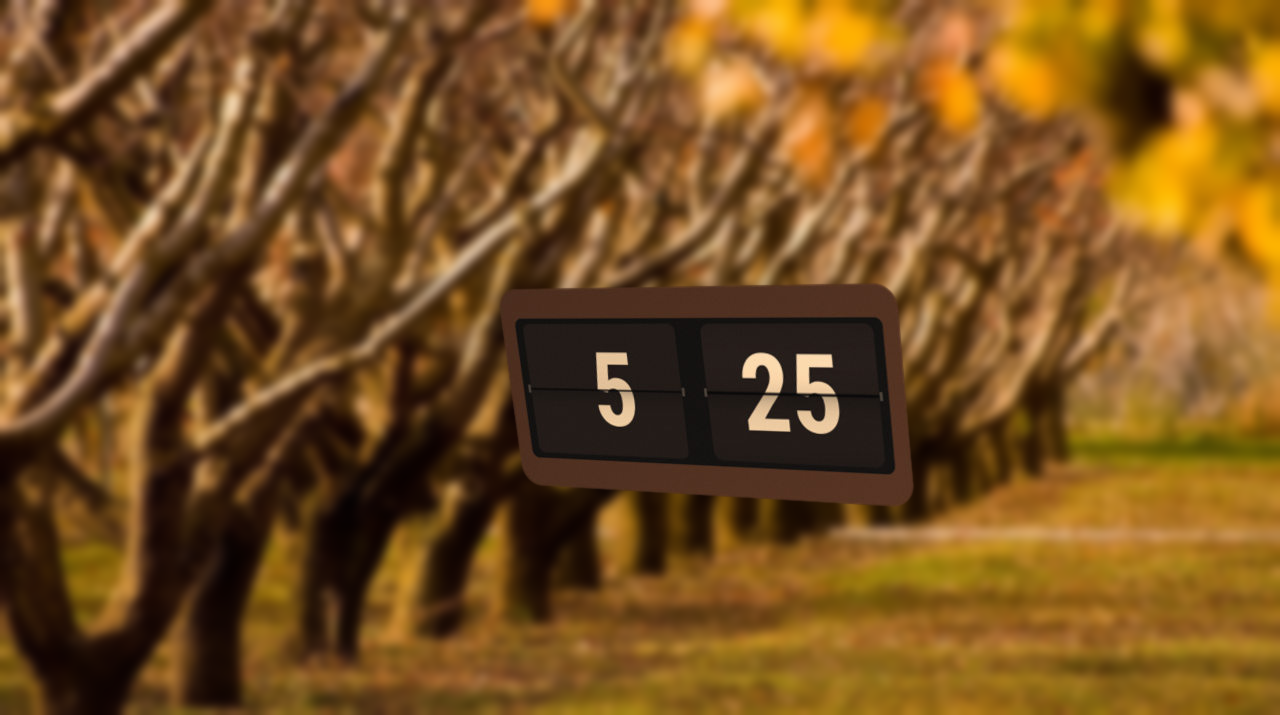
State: 5:25
